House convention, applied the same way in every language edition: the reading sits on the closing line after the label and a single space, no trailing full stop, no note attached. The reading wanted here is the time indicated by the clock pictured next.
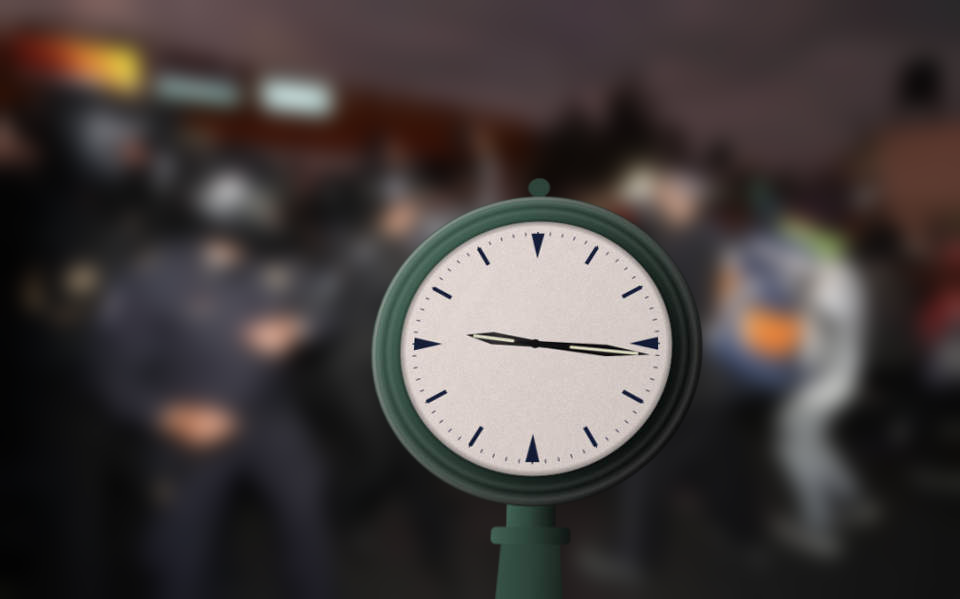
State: 9:16
